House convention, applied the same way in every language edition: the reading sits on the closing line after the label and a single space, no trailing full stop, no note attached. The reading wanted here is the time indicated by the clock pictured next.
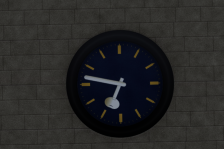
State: 6:47
